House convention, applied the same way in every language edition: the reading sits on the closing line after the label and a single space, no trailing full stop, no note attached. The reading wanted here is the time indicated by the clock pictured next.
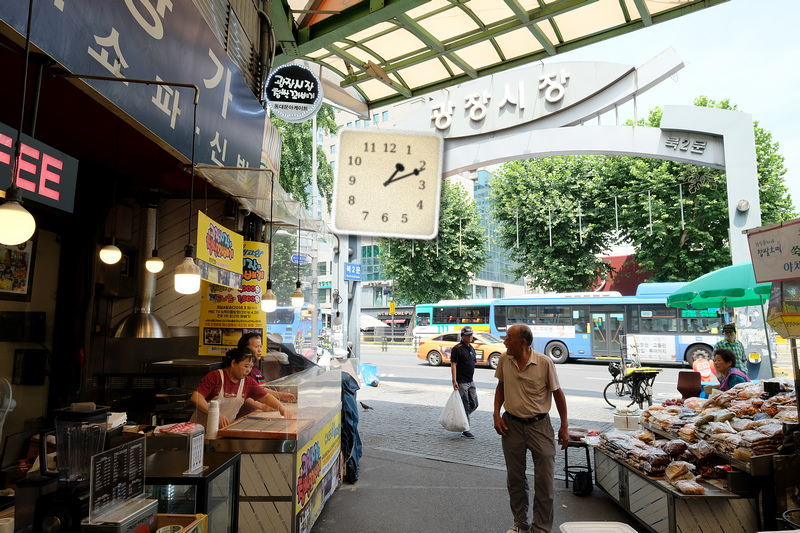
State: 1:11
